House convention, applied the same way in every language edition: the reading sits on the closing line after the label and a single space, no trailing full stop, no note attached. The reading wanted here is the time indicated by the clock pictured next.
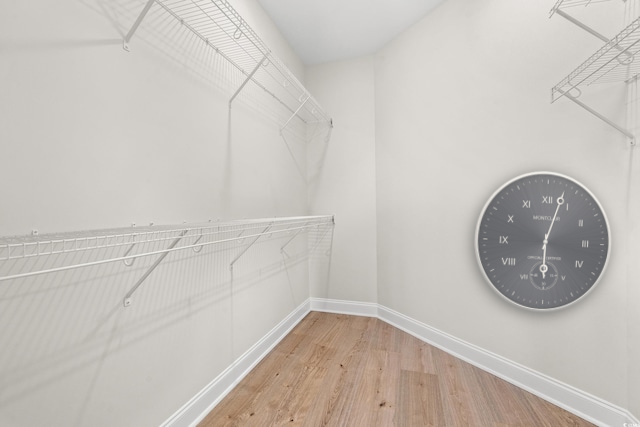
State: 6:03
